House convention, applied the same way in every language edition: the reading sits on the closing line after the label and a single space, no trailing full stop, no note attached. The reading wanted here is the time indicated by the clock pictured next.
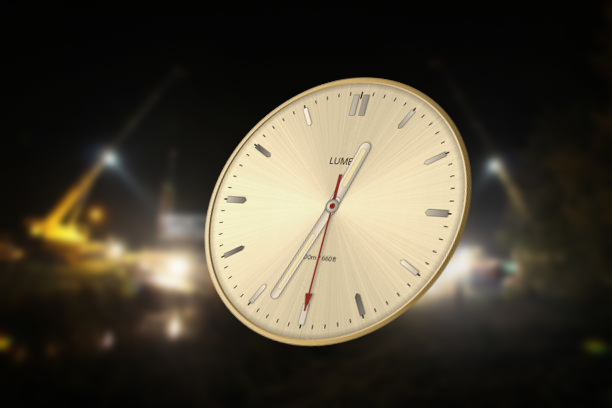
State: 12:33:30
